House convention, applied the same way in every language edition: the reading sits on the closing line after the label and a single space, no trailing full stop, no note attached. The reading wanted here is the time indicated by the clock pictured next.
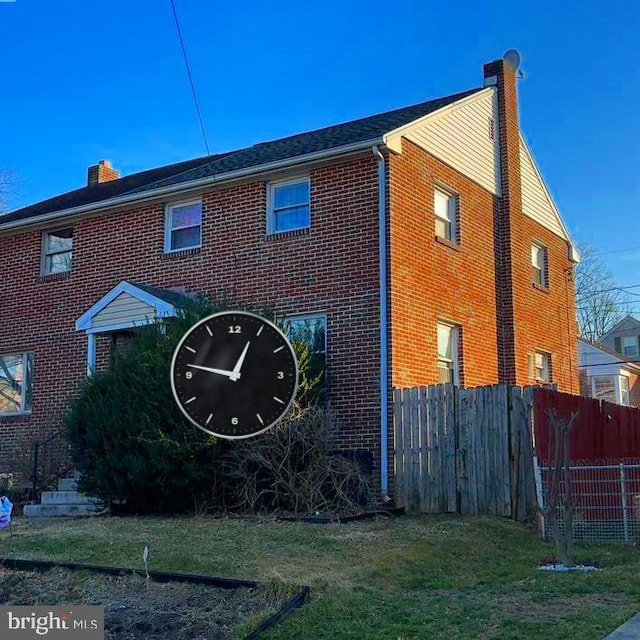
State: 12:47
